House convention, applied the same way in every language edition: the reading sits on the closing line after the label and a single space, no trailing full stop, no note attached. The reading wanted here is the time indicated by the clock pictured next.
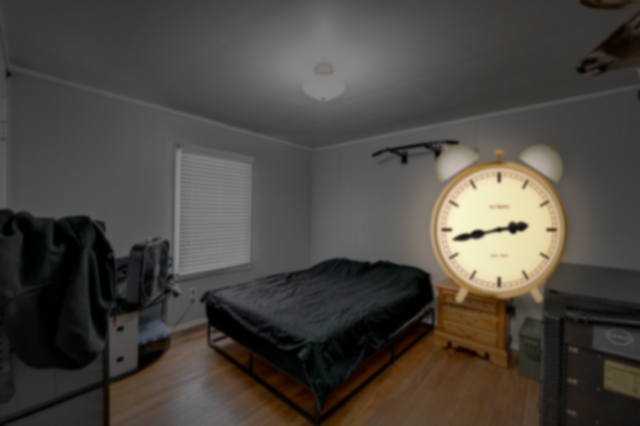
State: 2:43
